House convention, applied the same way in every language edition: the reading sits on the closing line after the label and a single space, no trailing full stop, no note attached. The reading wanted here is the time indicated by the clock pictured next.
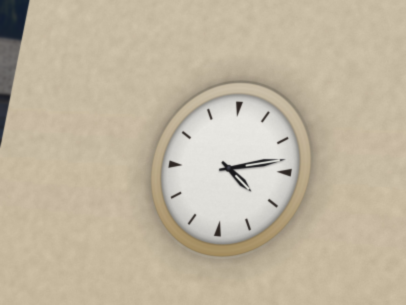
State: 4:13
